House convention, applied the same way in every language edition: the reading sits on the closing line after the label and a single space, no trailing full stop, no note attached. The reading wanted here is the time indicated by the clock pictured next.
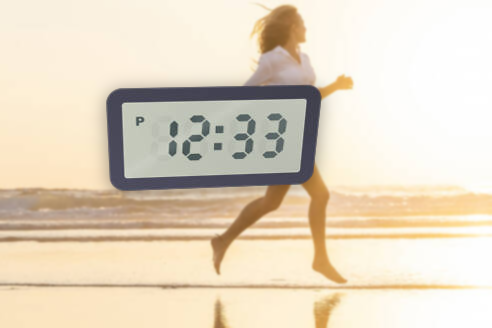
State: 12:33
